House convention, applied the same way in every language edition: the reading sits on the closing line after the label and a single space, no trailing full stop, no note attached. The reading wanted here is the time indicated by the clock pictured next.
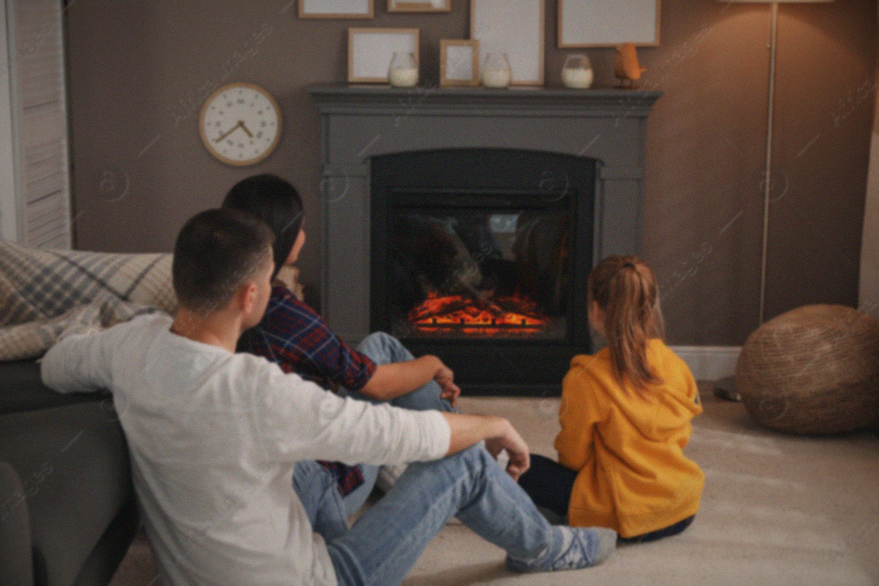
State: 4:39
